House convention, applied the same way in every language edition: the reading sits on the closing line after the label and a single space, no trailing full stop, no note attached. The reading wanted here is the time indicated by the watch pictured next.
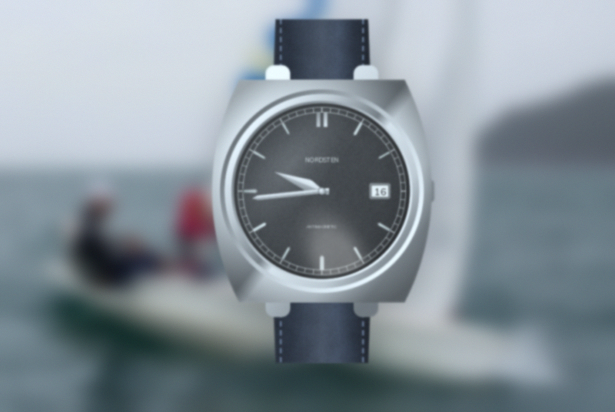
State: 9:44
